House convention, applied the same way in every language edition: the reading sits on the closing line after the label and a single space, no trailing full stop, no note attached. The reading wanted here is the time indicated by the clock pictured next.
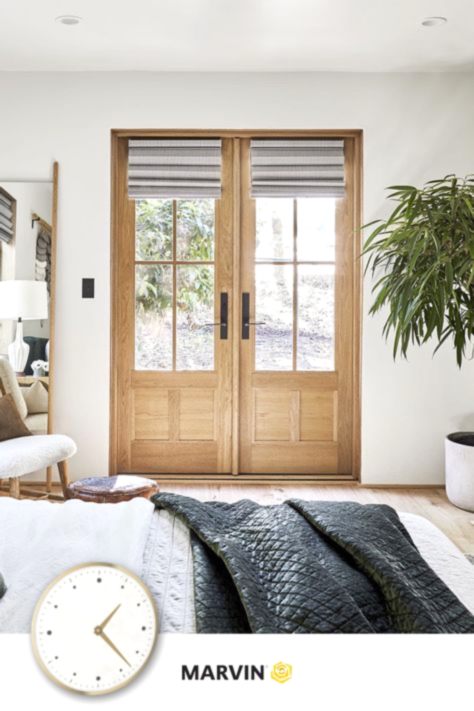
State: 1:23
